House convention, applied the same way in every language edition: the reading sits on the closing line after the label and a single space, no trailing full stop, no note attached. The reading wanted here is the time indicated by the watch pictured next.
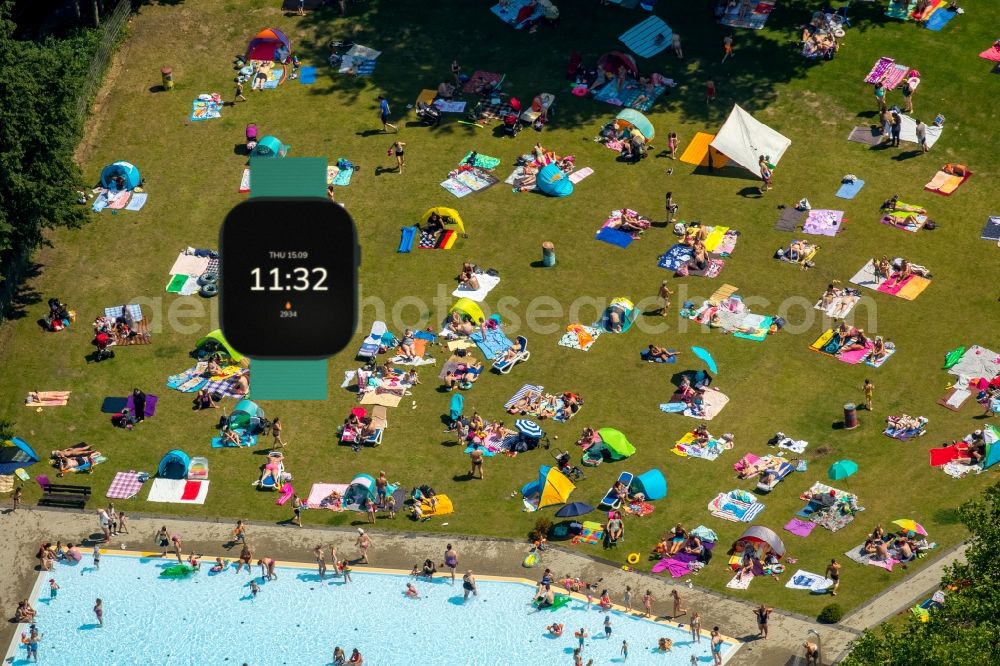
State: 11:32
